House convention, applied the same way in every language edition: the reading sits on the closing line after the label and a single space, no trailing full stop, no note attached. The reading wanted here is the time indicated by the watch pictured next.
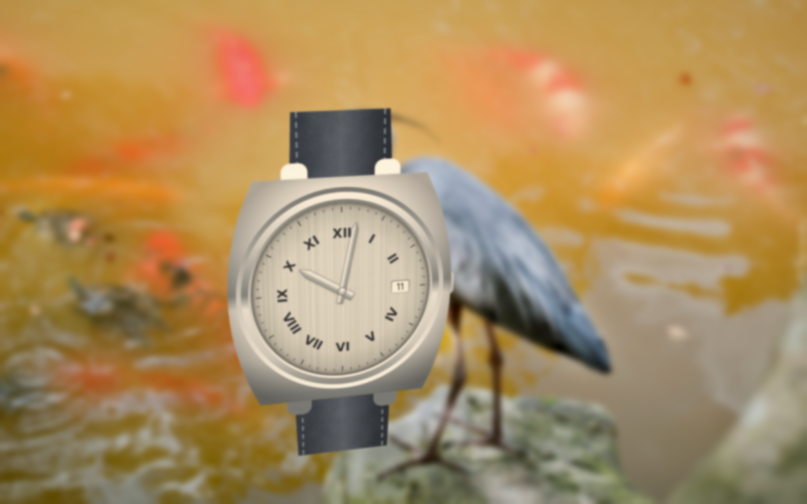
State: 10:02
